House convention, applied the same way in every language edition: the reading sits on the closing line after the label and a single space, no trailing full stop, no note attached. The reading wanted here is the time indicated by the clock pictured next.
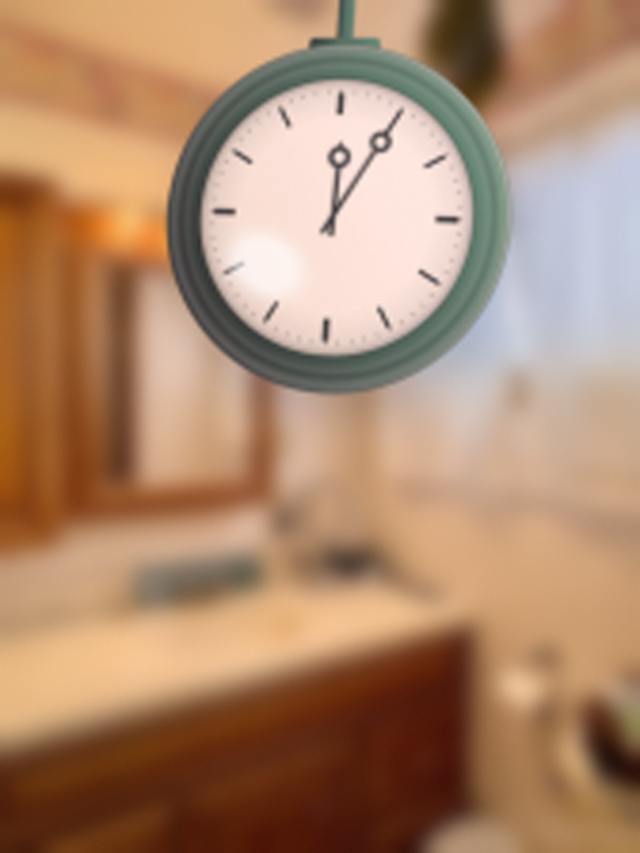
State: 12:05
